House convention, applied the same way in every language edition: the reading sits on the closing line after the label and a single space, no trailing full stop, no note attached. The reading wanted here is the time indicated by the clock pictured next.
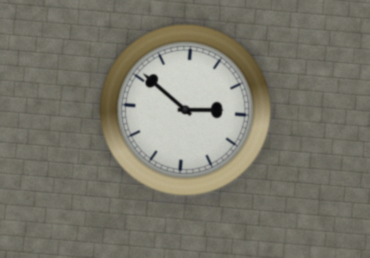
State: 2:51
